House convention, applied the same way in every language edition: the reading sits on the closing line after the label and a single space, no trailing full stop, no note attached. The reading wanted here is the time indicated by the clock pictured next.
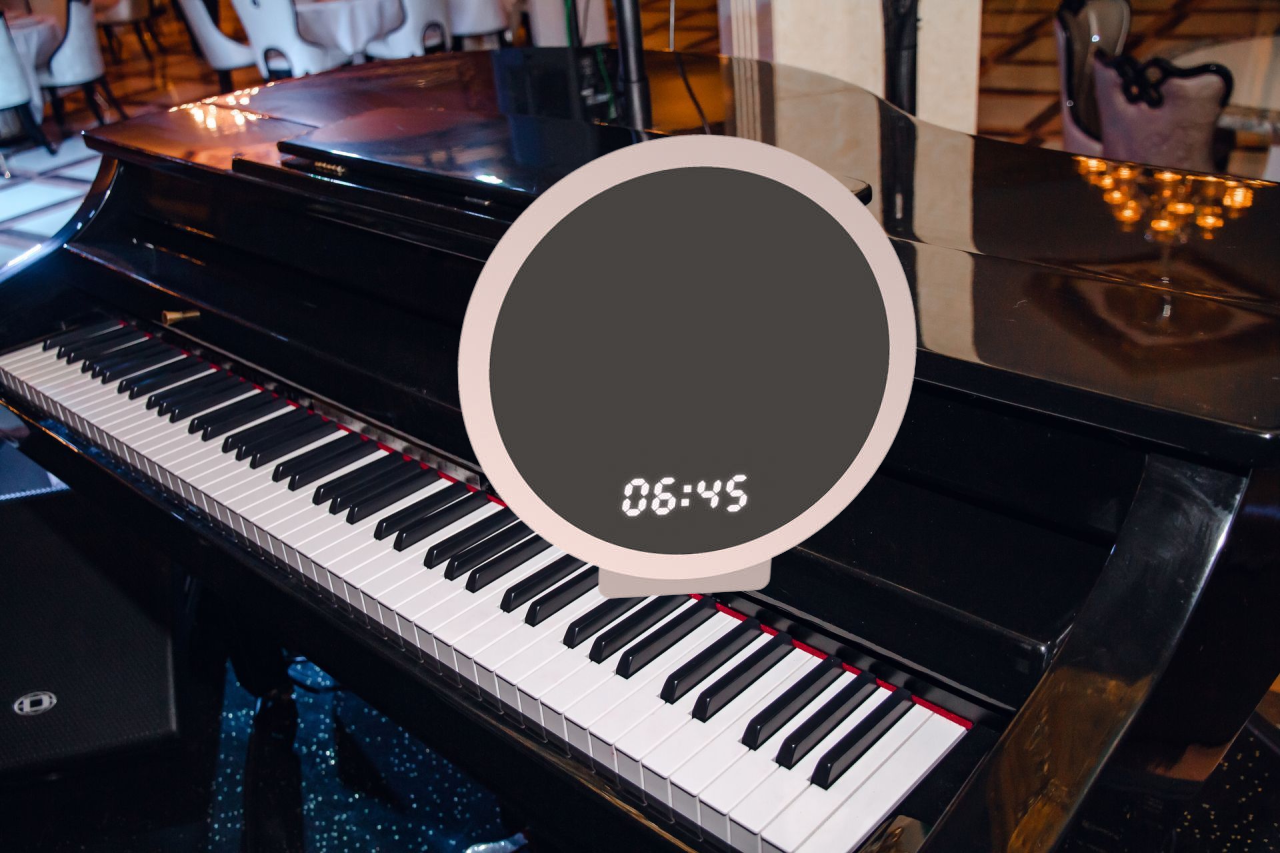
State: 6:45
